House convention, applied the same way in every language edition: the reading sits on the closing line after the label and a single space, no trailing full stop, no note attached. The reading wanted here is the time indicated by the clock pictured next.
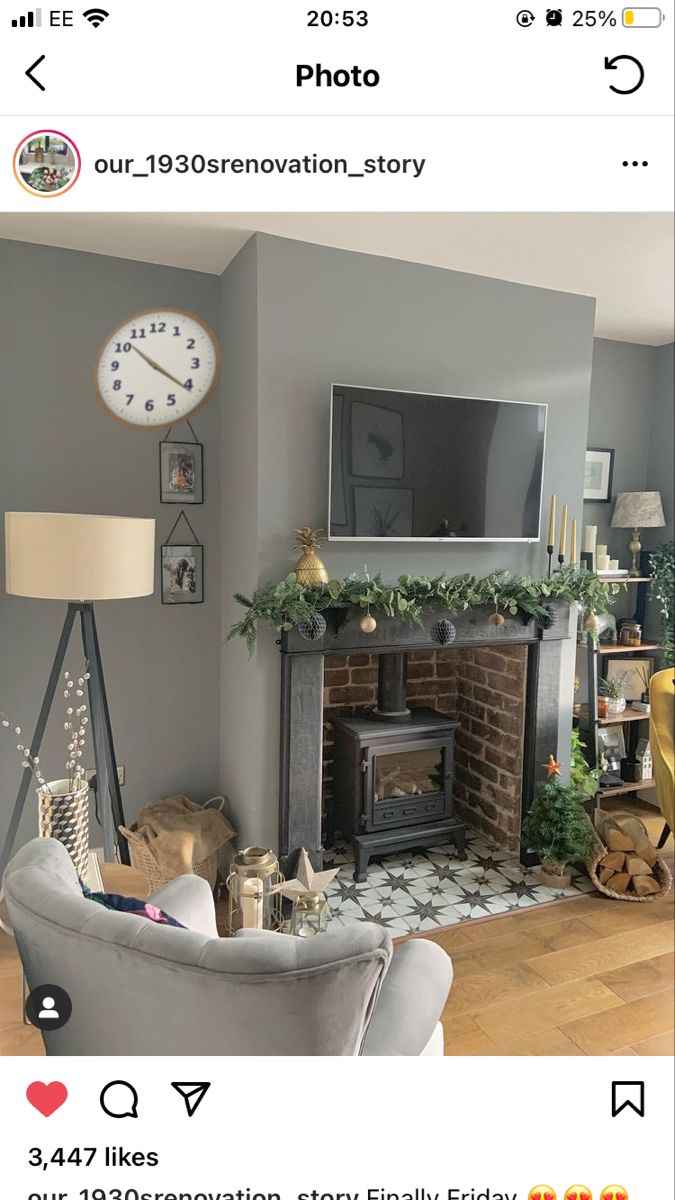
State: 10:21
